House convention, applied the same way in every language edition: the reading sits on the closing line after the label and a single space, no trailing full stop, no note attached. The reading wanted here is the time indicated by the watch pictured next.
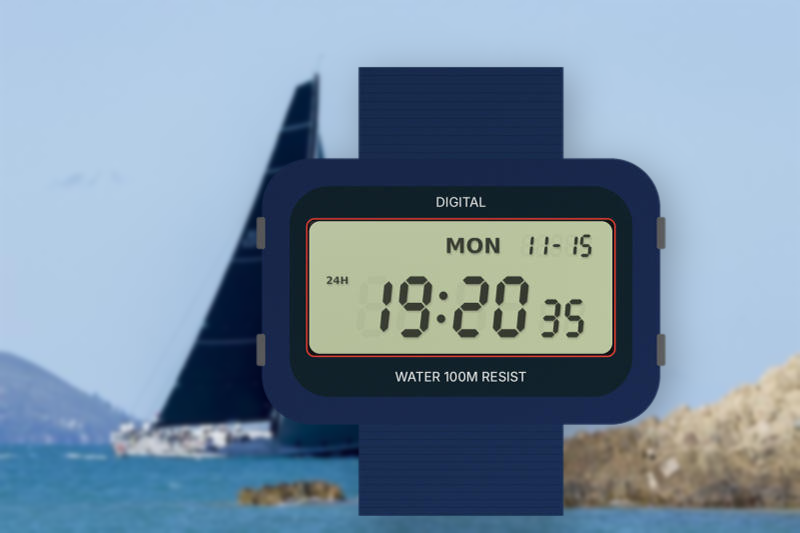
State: 19:20:35
